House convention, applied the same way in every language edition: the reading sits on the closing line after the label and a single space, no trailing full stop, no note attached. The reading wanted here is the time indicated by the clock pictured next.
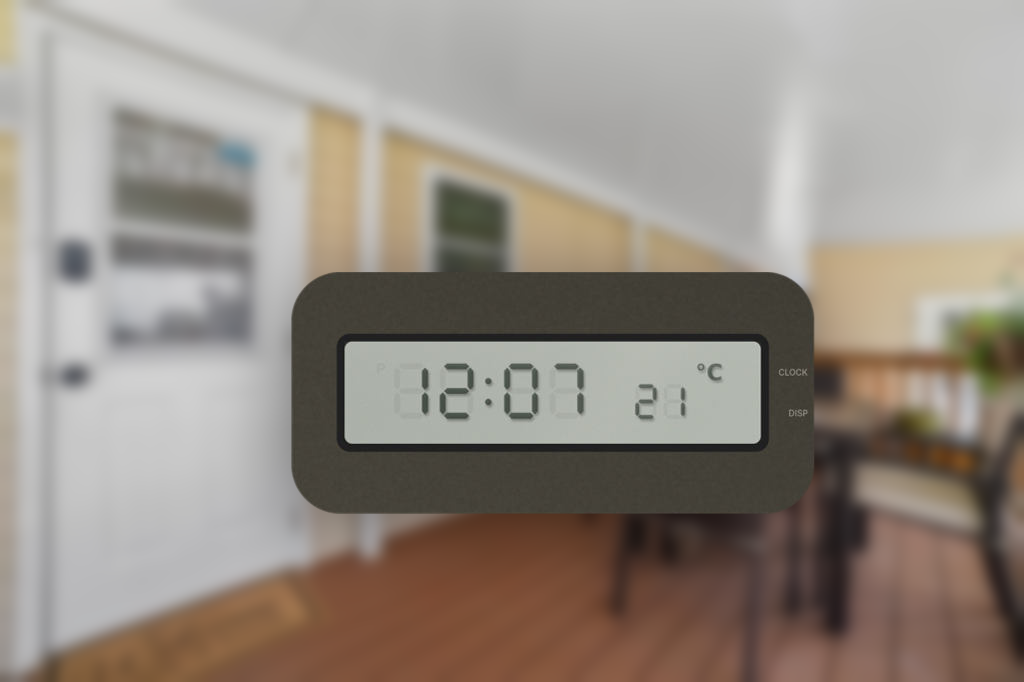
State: 12:07
